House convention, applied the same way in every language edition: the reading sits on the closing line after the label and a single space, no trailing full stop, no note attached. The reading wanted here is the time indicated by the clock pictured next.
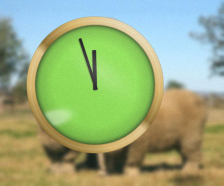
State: 11:57
